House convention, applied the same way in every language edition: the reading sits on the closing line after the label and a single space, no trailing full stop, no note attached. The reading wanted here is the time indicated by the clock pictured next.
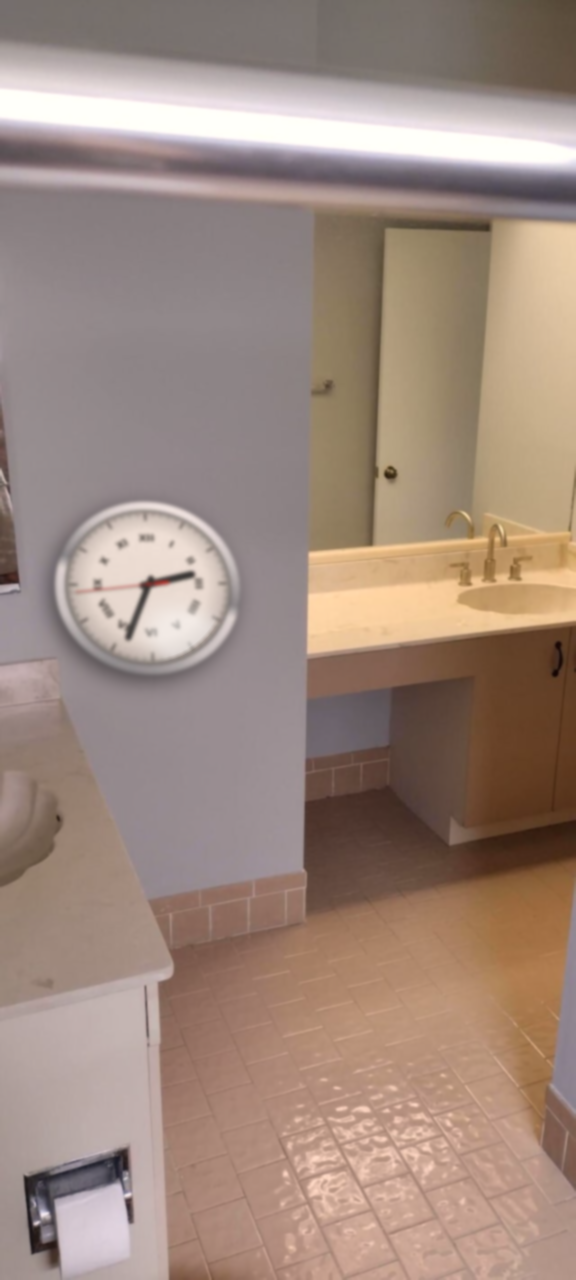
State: 2:33:44
